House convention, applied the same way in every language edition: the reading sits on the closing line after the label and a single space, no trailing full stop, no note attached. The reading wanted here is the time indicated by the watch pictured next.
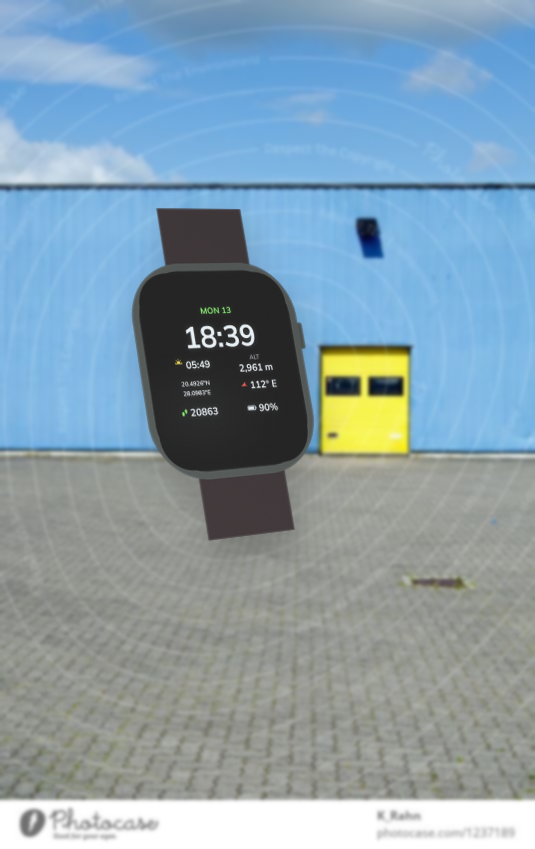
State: 18:39
